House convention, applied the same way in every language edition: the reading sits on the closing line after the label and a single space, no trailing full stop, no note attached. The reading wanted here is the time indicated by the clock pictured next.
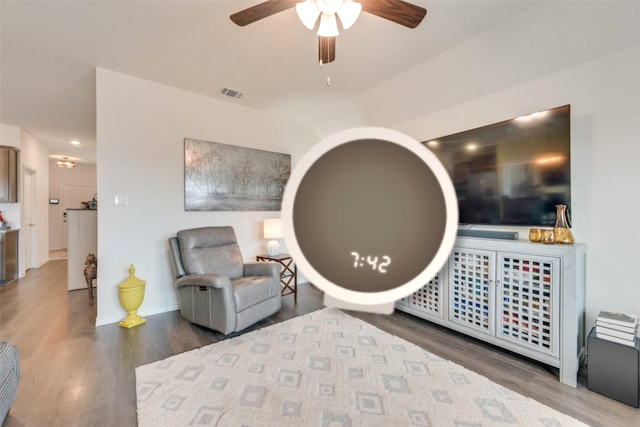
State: 7:42
